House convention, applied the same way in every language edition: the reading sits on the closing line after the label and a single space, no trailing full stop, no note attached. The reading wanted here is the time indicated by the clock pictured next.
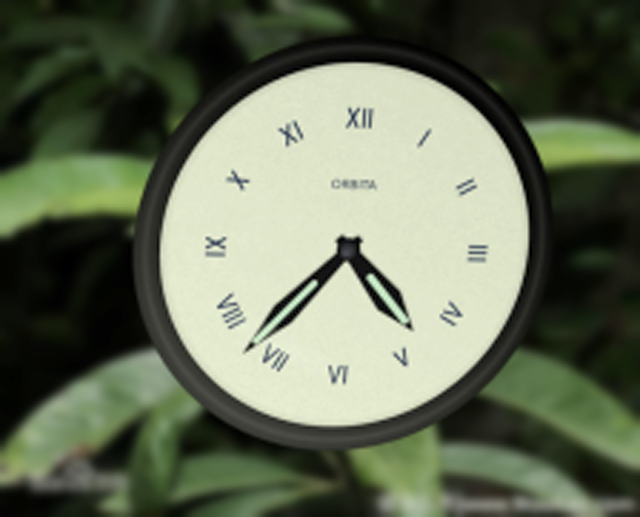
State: 4:37
